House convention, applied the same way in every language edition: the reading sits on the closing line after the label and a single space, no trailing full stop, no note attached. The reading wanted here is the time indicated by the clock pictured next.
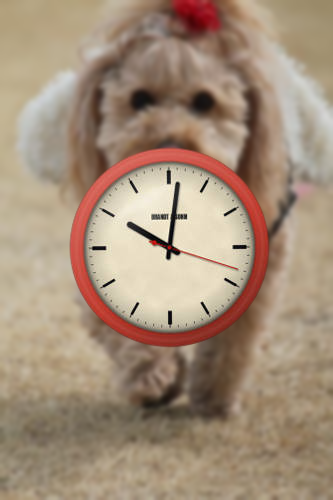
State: 10:01:18
